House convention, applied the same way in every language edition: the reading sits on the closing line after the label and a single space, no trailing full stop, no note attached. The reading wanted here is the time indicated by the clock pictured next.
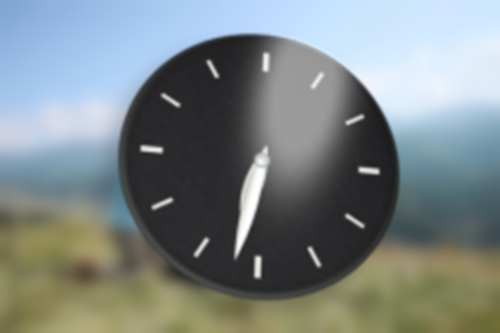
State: 6:32
